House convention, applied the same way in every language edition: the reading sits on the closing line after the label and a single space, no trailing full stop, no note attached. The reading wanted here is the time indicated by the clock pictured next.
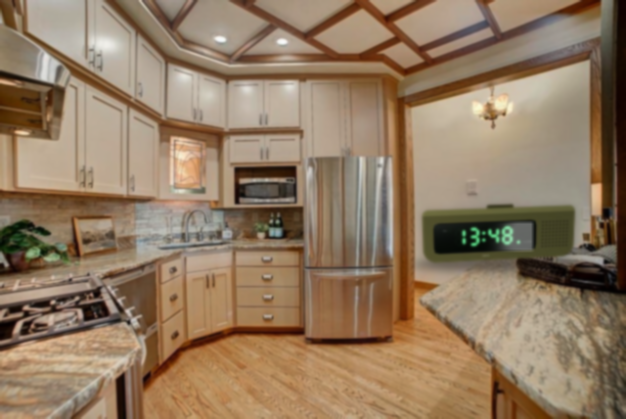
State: 13:48
